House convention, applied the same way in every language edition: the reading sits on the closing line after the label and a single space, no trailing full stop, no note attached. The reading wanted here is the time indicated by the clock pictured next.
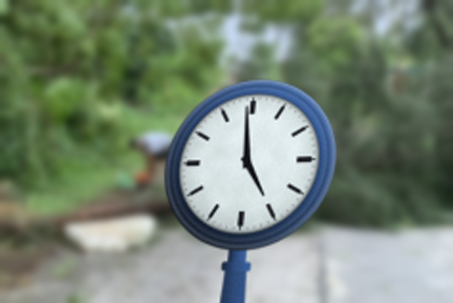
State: 4:59
